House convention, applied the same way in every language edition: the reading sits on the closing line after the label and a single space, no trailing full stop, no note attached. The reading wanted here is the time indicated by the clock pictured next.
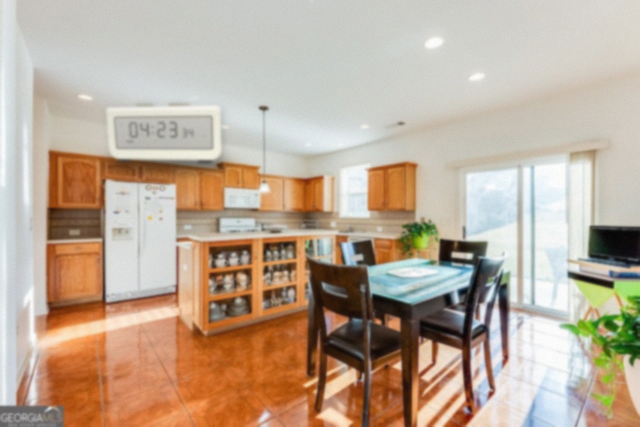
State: 4:23
